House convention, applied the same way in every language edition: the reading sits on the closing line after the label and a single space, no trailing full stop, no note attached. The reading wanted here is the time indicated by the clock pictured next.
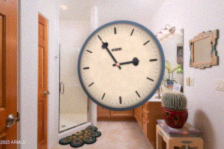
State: 2:55
